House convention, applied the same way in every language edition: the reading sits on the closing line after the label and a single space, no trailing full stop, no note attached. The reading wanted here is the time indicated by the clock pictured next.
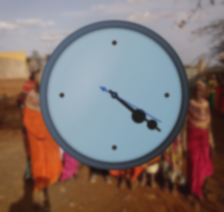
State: 4:21:20
